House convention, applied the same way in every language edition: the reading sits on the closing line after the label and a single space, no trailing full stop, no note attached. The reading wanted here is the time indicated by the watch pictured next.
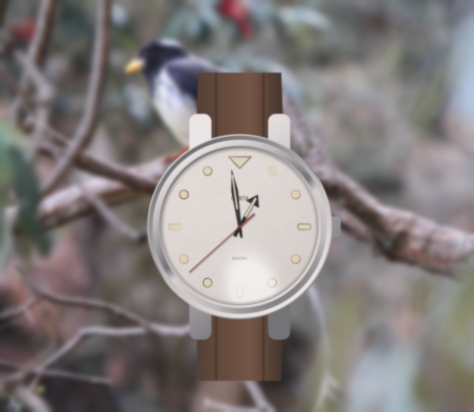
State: 12:58:38
